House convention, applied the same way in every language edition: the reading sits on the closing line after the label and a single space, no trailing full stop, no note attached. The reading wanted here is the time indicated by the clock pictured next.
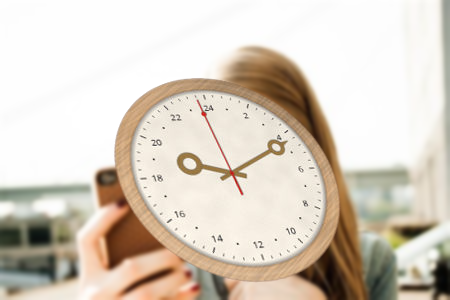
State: 19:10:59
